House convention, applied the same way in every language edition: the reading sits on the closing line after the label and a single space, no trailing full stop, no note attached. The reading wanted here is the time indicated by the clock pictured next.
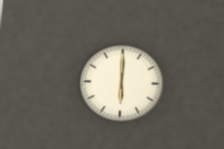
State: 6:00
